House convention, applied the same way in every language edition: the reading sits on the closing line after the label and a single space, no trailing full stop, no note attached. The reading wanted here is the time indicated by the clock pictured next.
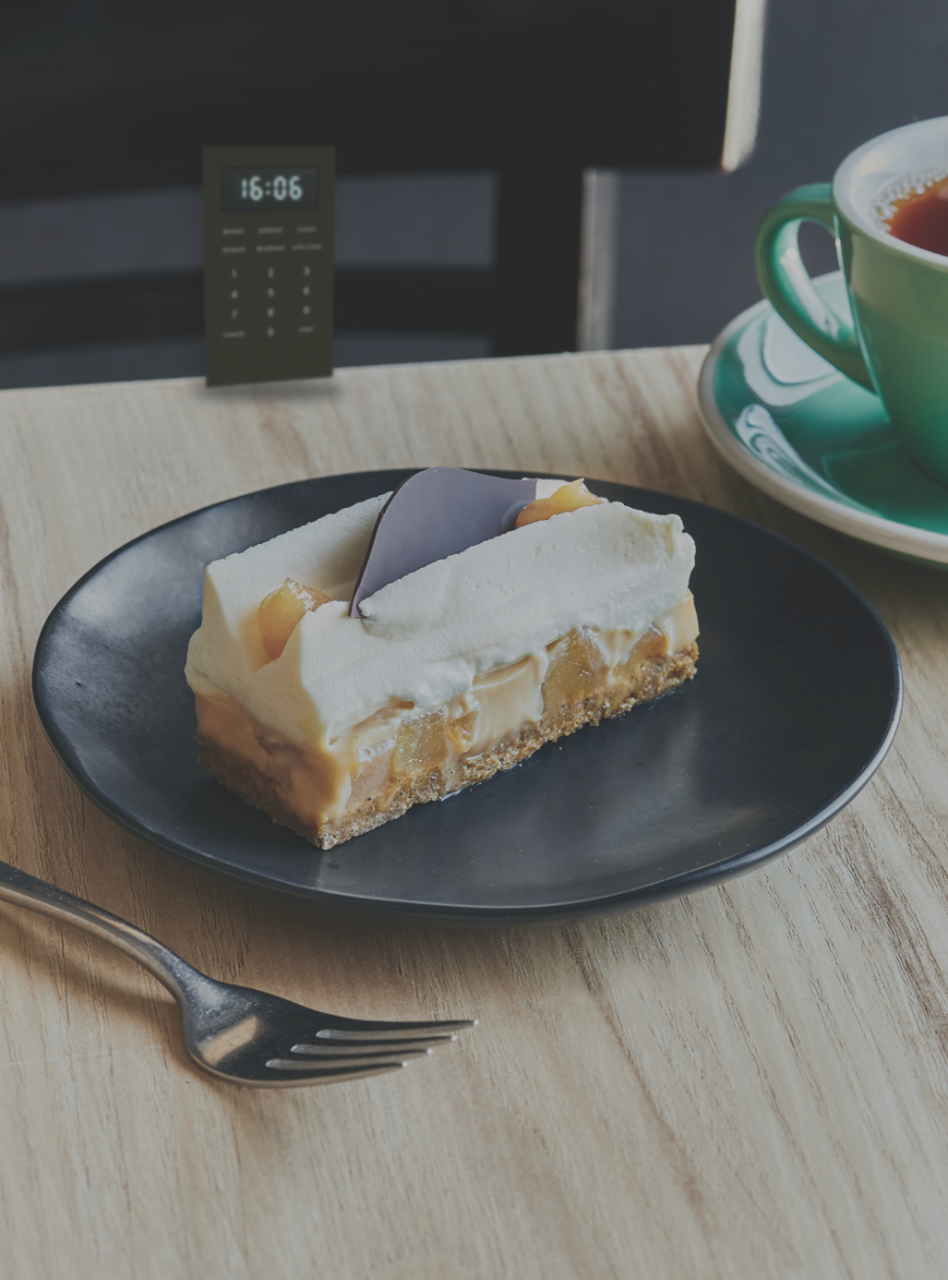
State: 16:06
